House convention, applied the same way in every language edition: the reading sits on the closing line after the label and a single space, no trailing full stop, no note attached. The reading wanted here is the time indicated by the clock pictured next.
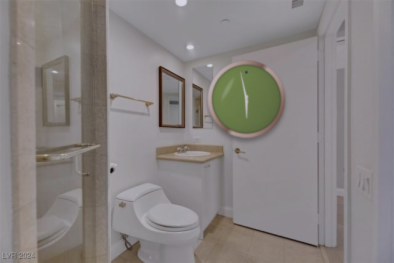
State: 5:58
